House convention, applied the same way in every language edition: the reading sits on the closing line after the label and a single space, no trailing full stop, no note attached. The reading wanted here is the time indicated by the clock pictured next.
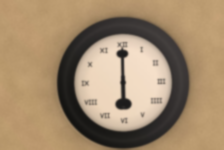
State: 6:00
